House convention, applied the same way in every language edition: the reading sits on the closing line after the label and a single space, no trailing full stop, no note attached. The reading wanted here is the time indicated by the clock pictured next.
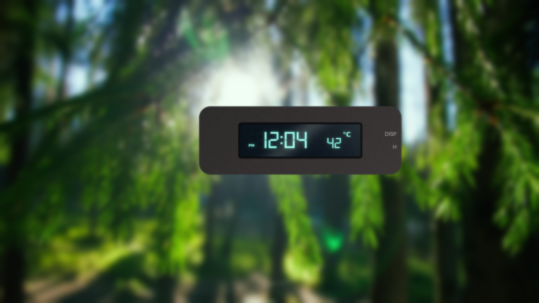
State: 12:04
